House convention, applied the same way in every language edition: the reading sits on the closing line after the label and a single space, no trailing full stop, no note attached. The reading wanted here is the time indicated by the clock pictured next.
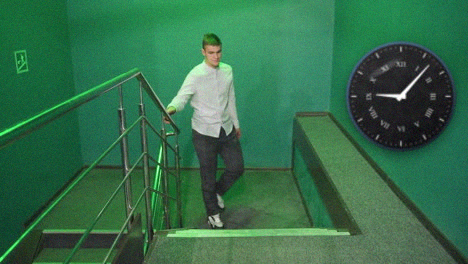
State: 9:07
